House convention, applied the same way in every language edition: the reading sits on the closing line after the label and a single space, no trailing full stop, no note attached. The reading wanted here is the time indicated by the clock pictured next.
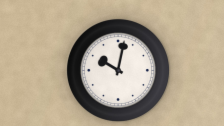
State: 10:02
